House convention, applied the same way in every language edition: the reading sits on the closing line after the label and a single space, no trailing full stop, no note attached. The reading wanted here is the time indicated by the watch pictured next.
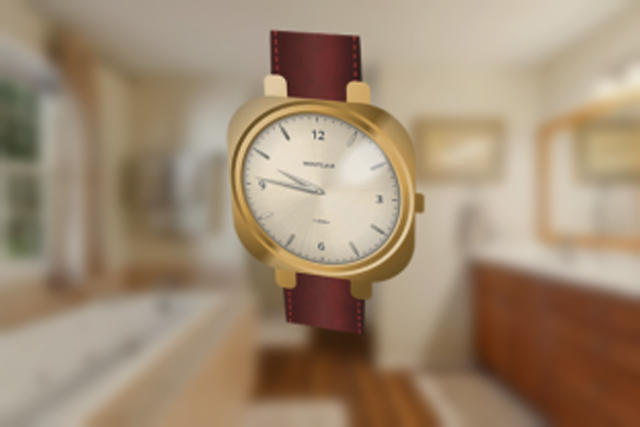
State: 9:46
